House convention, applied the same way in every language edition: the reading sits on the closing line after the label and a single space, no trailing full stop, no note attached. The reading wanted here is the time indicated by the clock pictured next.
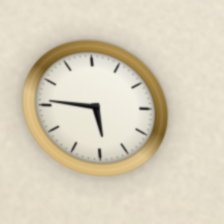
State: 5:46
